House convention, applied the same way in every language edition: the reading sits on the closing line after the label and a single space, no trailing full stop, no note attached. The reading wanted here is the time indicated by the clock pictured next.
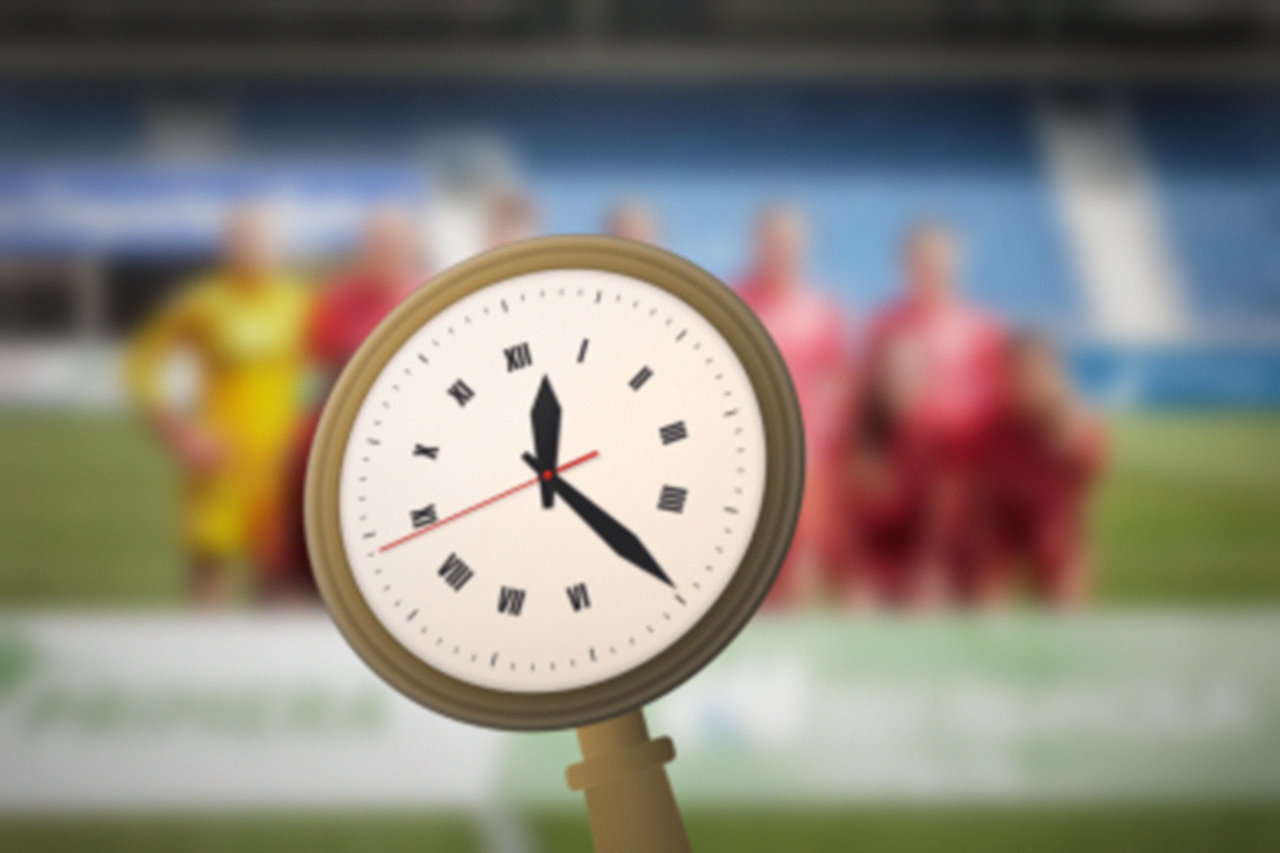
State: 12:24:44
